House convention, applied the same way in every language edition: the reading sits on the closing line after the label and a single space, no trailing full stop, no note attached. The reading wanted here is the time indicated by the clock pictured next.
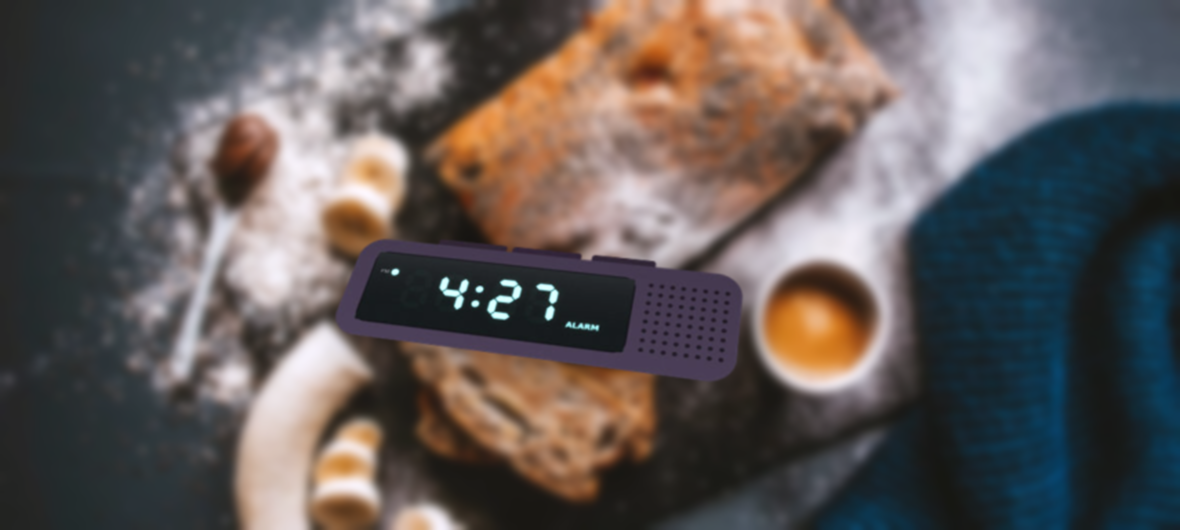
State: 4:27
